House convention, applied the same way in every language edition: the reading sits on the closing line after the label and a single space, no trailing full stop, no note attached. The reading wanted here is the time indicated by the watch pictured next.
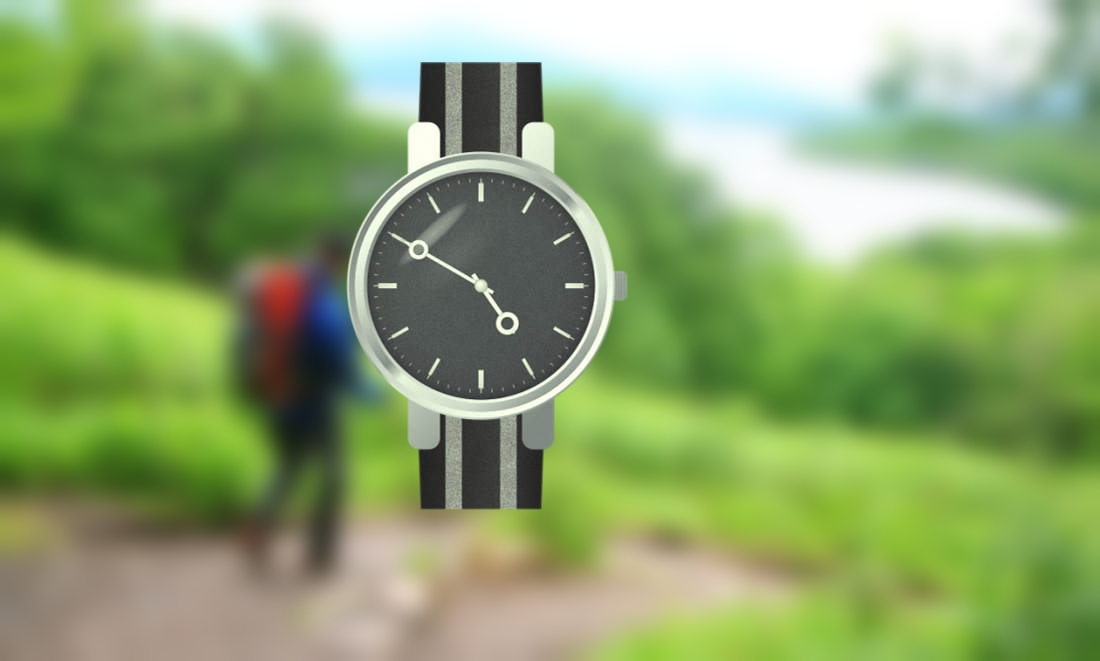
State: 4:50
